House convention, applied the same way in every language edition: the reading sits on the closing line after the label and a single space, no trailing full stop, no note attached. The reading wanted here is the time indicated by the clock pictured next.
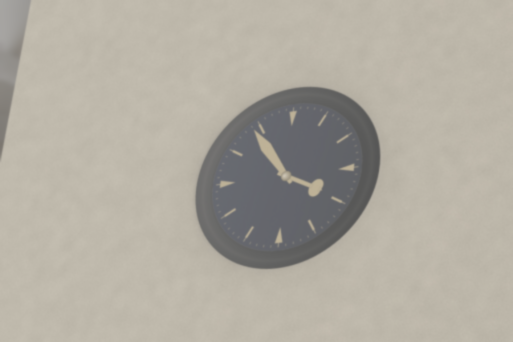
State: 3:54
